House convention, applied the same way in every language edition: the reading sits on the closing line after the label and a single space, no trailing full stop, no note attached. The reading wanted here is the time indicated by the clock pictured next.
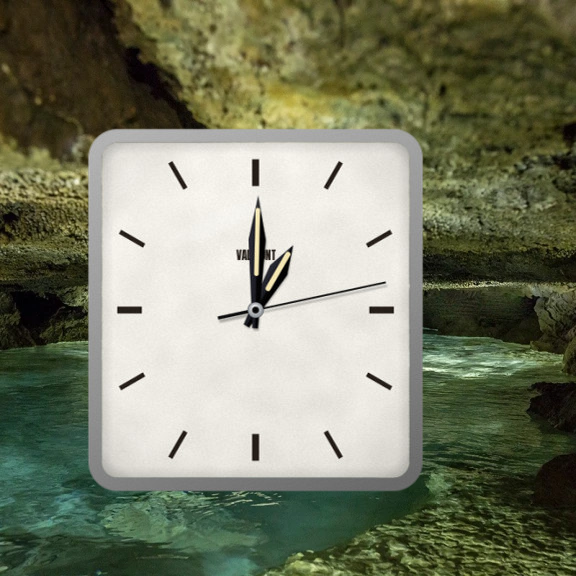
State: 1:00:13
